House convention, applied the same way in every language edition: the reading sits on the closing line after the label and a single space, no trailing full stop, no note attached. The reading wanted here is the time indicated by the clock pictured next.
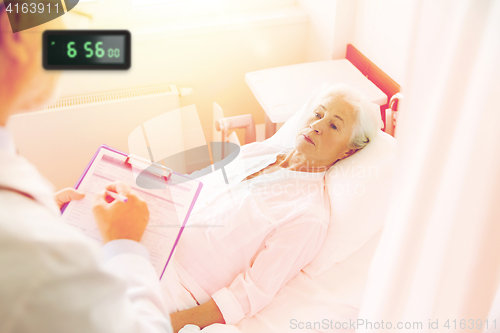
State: 6:56
